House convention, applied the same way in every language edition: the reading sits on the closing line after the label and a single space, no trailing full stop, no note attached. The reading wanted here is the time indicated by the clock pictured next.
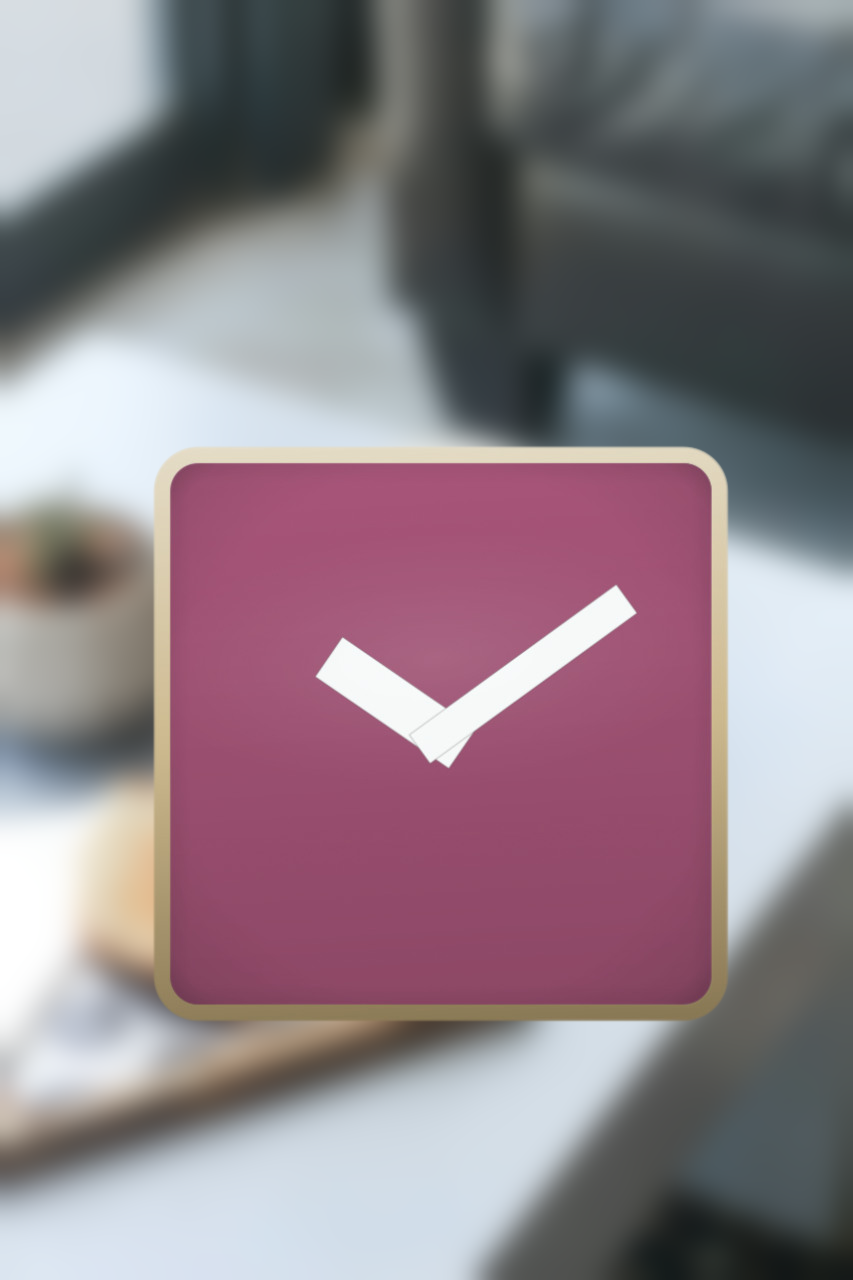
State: 10:09
